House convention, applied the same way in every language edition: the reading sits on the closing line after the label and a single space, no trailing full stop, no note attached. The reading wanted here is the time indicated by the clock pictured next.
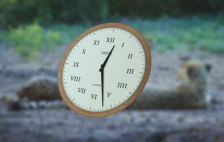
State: 12:27
